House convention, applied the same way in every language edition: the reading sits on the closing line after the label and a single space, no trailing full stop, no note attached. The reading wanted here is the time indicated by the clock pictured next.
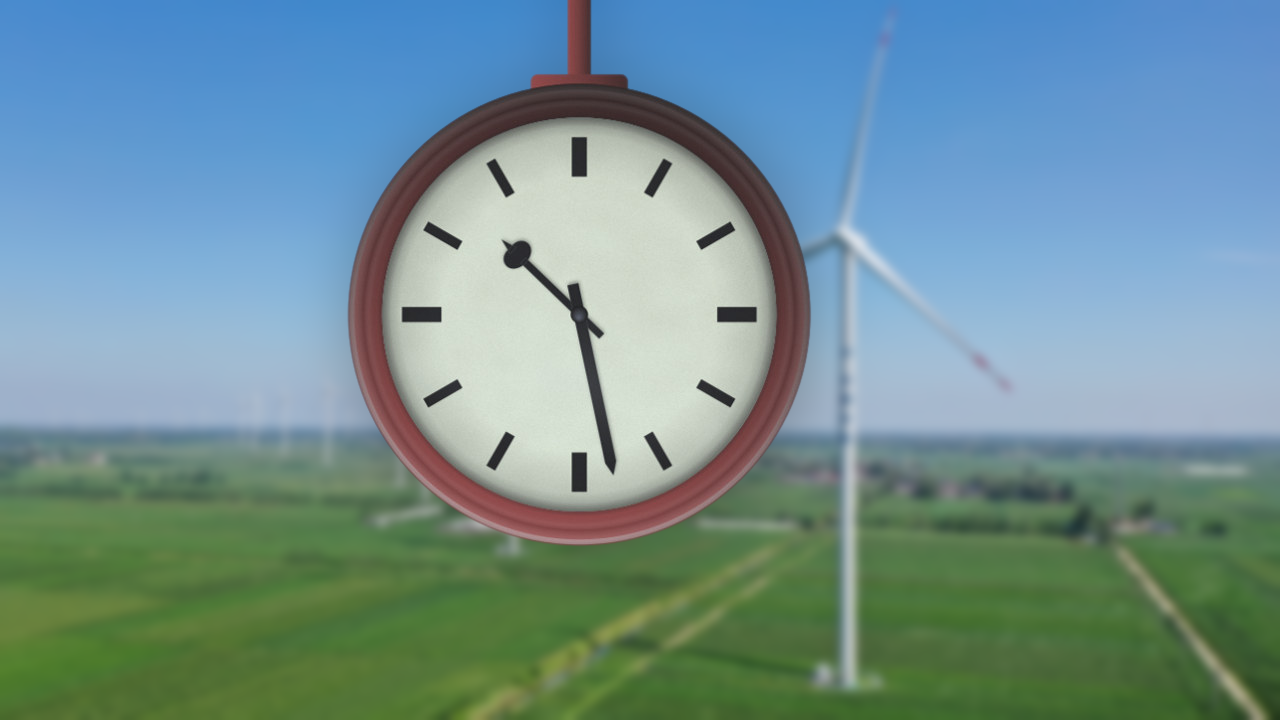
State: 10:28
